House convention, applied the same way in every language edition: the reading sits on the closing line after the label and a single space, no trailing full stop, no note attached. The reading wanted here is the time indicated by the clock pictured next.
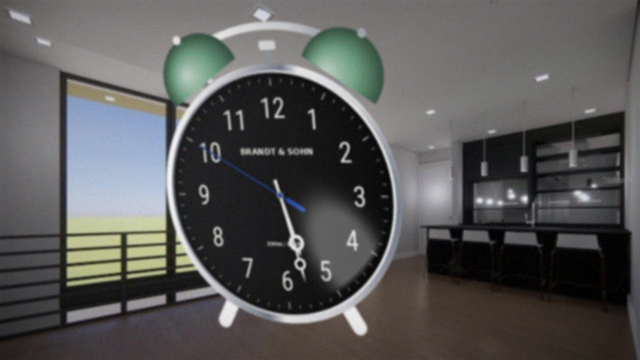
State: 5:27:50
